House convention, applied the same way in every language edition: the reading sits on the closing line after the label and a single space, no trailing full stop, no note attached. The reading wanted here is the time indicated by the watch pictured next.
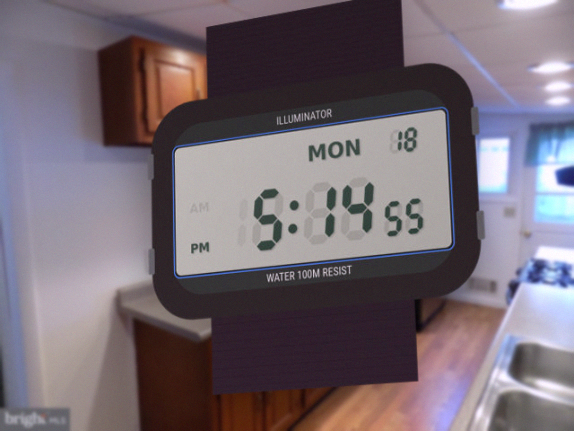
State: 5:14:55
